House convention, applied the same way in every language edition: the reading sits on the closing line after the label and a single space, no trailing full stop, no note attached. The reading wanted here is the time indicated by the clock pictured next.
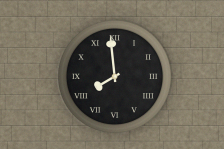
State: 7:59
